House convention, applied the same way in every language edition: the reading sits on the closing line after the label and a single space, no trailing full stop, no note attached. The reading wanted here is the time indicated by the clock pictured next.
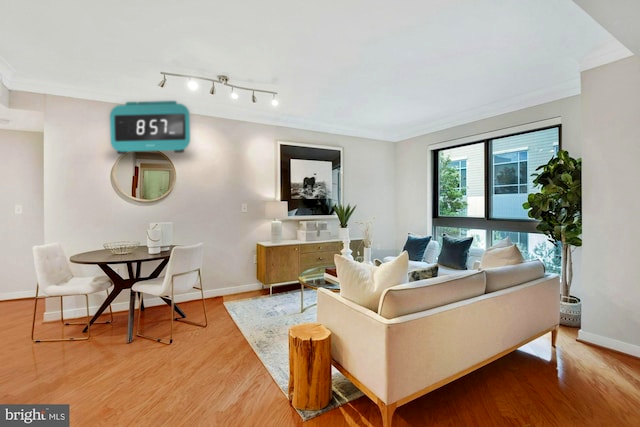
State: 8:57
